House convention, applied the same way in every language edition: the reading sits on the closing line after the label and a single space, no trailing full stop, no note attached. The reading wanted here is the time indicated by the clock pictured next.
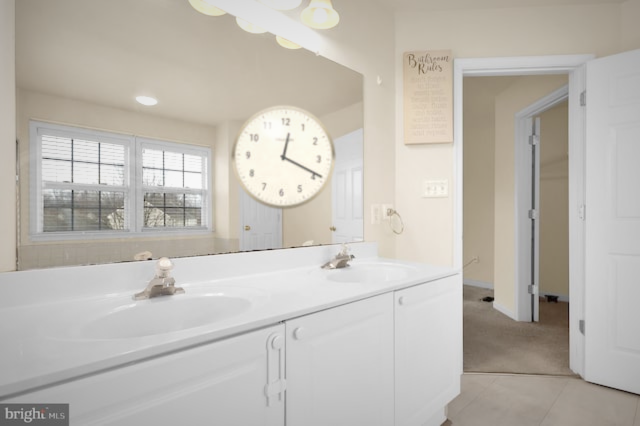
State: 12:19
